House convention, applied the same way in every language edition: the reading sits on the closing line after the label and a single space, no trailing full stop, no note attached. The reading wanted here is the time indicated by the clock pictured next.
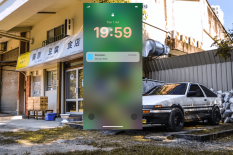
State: 19:59
